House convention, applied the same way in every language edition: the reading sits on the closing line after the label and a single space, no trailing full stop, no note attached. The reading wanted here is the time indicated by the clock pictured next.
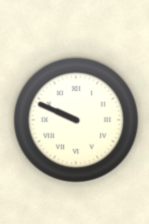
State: 9:49
